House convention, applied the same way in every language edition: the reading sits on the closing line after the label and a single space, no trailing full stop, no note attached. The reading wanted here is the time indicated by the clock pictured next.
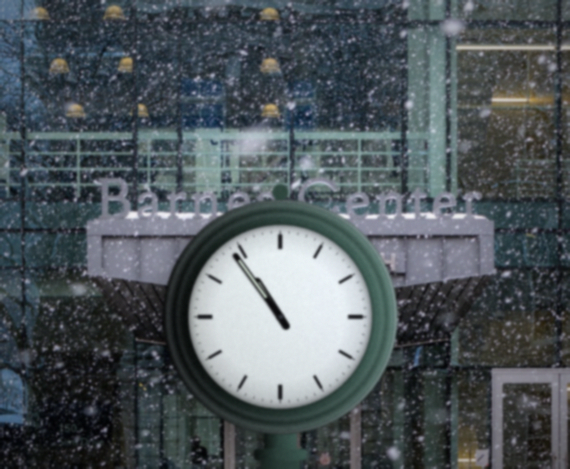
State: 10:54
